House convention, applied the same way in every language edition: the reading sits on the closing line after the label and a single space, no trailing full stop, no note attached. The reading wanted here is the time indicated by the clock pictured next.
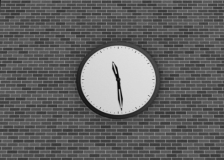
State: 11:29
